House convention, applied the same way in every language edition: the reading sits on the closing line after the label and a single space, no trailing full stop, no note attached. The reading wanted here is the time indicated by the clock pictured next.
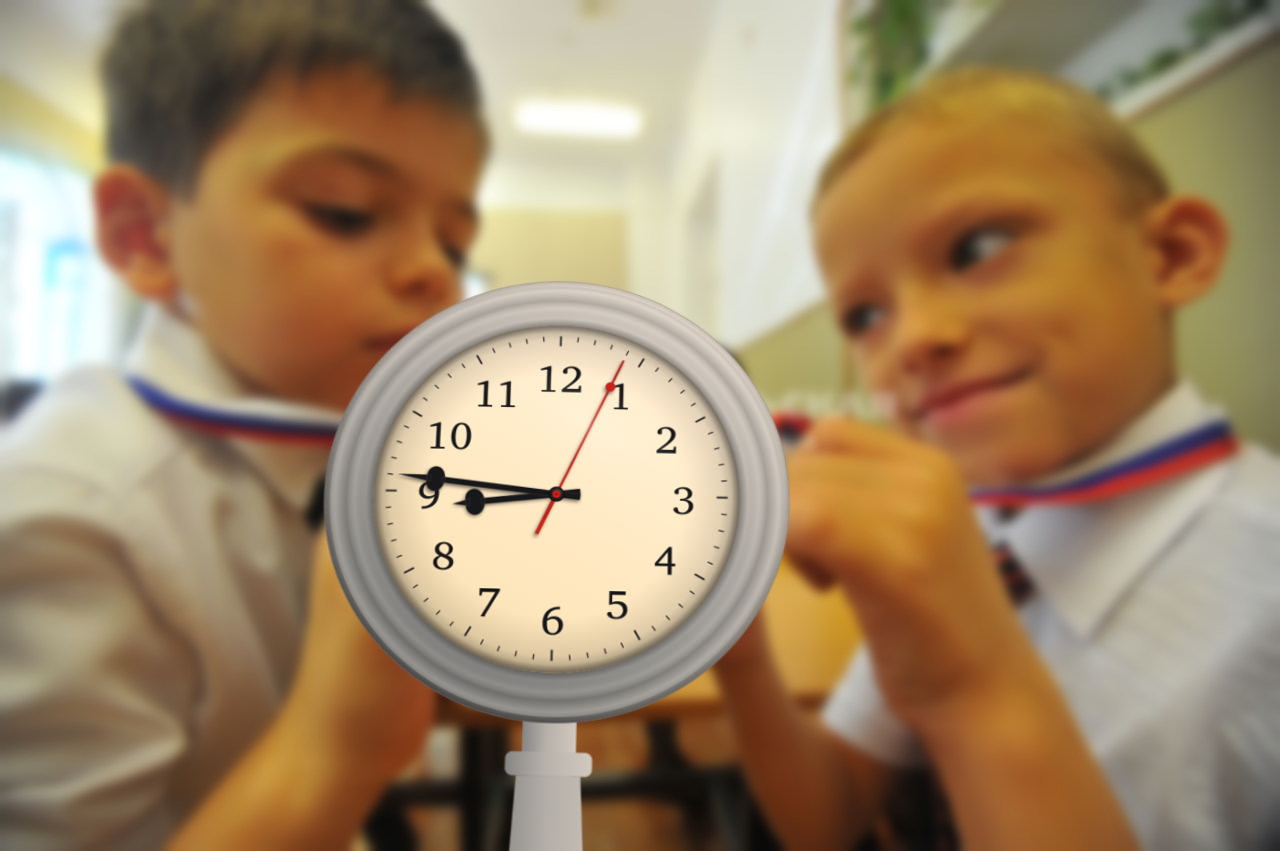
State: 8:46:04
